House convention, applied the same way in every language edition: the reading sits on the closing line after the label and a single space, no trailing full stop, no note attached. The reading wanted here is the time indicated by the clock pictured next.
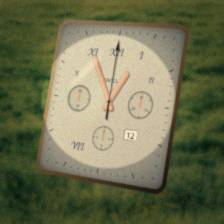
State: 12:55
